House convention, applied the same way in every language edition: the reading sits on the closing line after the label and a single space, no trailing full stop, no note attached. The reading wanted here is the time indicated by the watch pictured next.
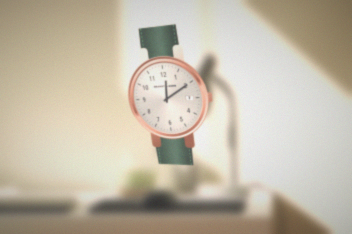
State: 12:10
